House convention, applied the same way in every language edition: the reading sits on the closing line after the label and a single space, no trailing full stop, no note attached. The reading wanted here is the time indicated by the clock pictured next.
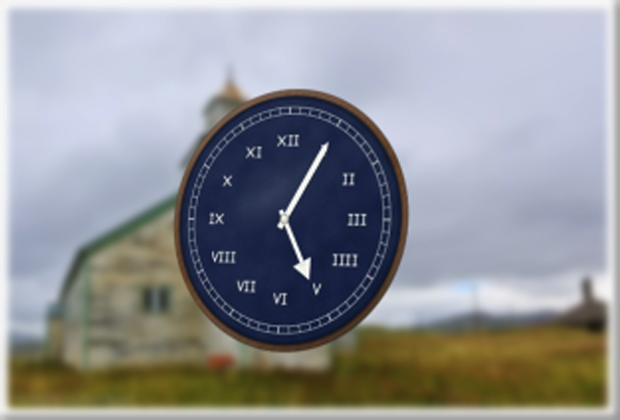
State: 5:05
